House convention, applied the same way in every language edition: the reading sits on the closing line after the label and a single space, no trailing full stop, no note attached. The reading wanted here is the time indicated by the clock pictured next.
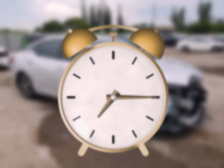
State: 7:15
